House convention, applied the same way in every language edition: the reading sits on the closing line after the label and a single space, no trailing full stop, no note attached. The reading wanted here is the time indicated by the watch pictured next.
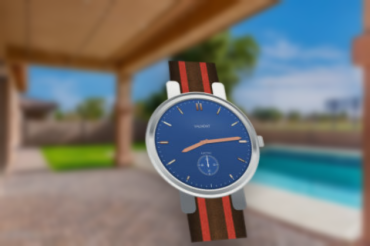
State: 8:14
